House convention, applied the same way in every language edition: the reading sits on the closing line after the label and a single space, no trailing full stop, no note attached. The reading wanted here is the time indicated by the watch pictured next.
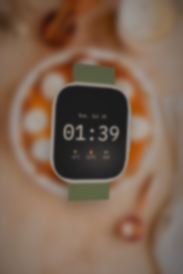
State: 1:39
